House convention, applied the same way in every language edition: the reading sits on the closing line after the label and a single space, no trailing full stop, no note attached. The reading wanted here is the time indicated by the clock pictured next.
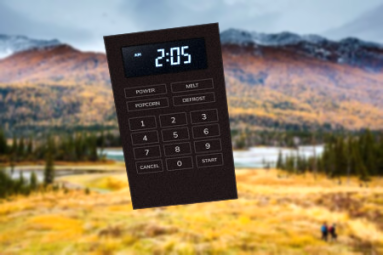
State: 2:05
